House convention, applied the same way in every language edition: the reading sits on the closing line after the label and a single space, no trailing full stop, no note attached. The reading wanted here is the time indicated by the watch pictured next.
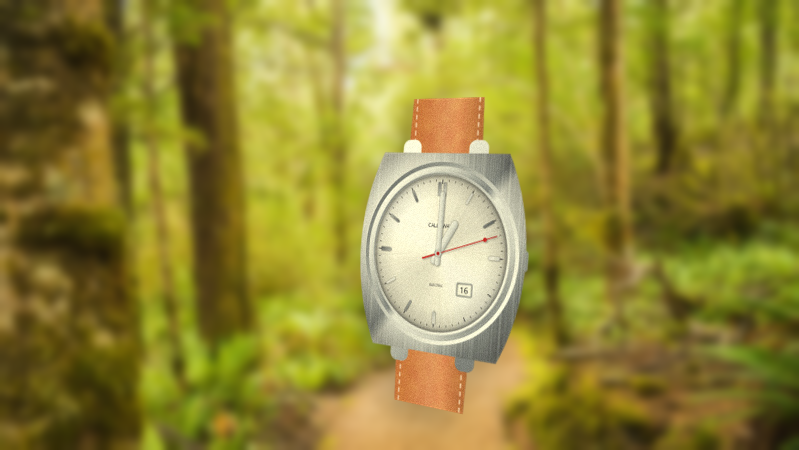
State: 1:00:12
